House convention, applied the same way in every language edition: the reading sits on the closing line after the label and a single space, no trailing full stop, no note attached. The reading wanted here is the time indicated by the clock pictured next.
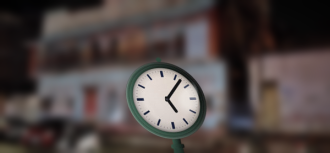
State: 5:07
